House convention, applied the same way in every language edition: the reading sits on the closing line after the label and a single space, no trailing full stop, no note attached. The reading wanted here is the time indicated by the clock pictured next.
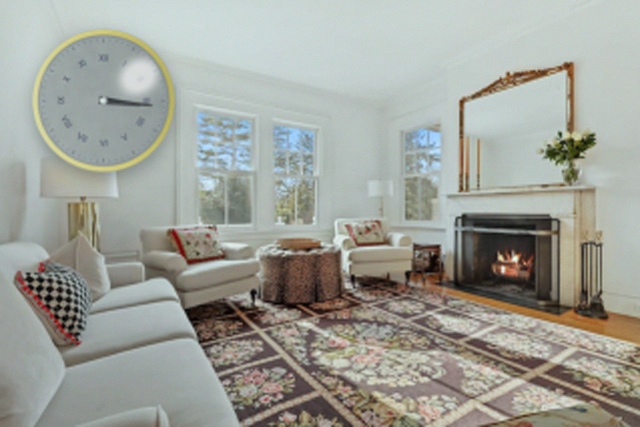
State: 3:16
